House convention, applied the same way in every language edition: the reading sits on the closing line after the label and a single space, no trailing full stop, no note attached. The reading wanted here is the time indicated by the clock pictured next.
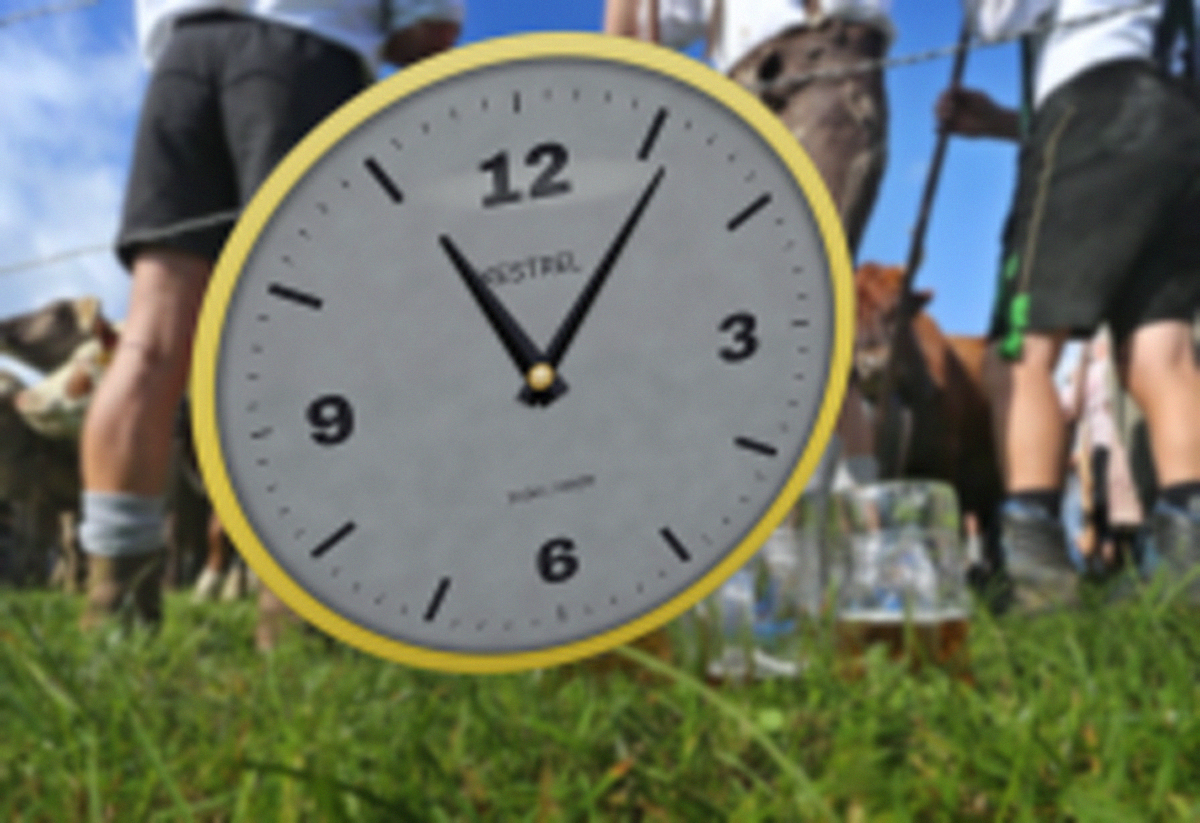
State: 11:06
